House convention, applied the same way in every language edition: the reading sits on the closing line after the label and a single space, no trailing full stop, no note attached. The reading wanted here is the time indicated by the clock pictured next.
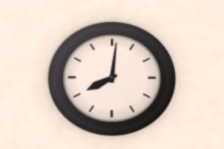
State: 8:01
